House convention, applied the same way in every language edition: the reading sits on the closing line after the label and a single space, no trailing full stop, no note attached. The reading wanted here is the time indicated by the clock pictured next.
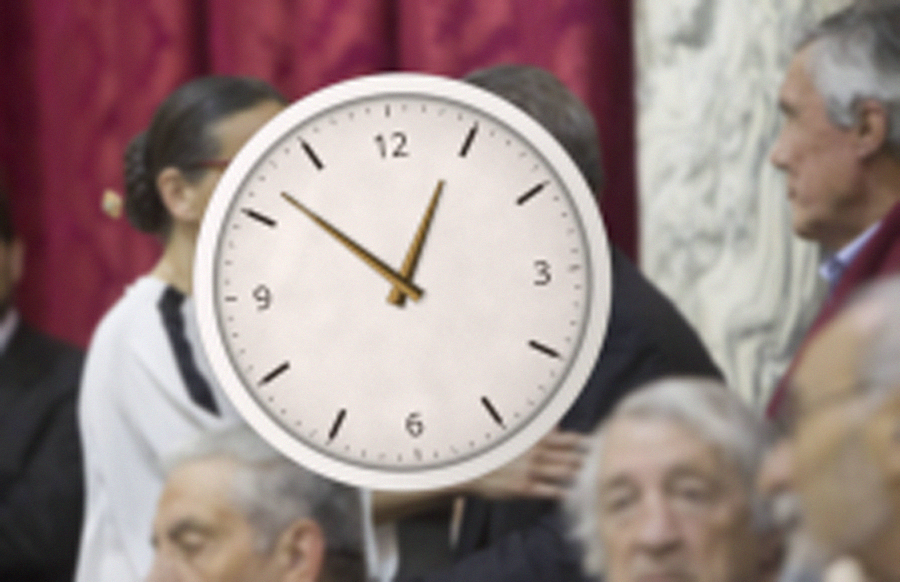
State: 12:52
